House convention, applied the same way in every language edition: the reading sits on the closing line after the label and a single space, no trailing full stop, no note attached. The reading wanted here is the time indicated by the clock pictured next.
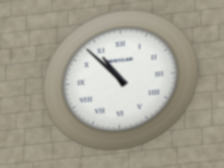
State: 10:53
